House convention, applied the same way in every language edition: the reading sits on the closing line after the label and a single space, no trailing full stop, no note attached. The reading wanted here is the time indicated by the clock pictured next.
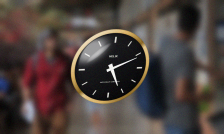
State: 5:11
